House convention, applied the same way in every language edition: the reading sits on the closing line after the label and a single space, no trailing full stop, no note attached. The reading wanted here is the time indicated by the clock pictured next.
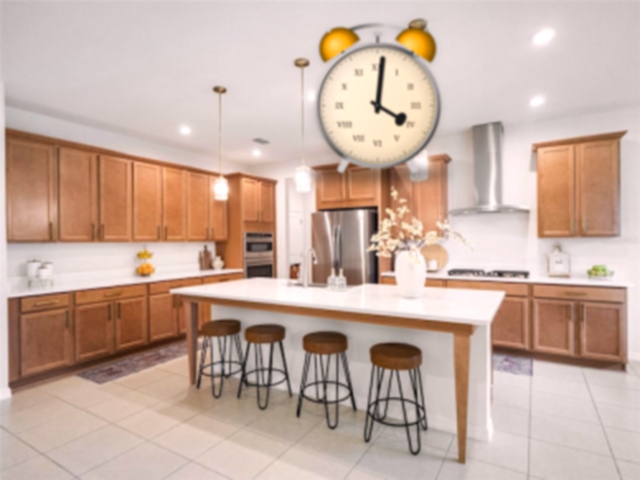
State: 4:01
